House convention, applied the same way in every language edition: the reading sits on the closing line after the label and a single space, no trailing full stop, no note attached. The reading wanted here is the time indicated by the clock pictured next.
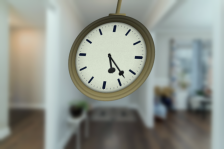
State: 5:23
